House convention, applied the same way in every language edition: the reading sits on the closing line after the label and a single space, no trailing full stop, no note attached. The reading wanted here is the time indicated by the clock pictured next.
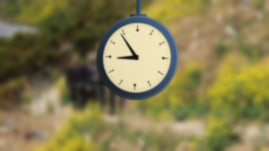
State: 8:54
